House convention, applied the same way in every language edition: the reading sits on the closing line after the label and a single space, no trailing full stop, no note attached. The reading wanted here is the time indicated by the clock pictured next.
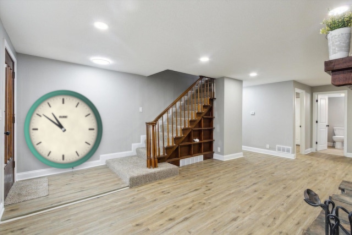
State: 10:51
